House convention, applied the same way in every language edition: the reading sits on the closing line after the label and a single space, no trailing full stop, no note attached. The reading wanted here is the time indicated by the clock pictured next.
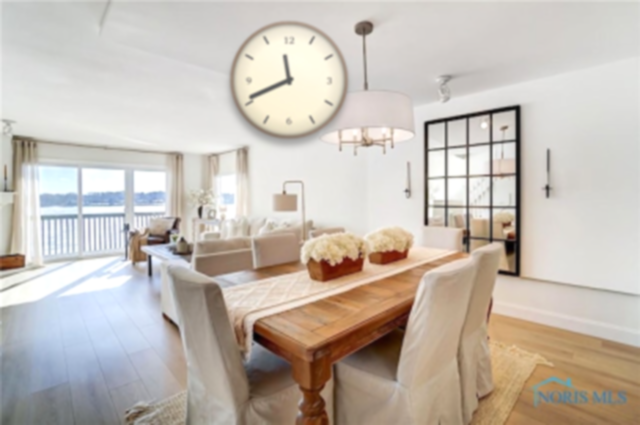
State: 11:41
